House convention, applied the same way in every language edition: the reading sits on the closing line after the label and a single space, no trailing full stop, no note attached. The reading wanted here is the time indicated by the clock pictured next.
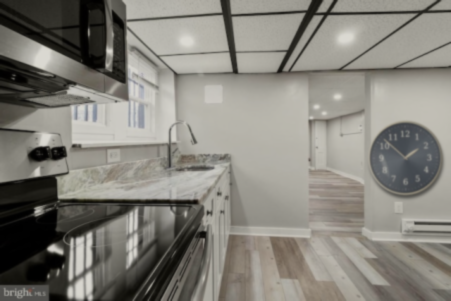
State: 1:52
